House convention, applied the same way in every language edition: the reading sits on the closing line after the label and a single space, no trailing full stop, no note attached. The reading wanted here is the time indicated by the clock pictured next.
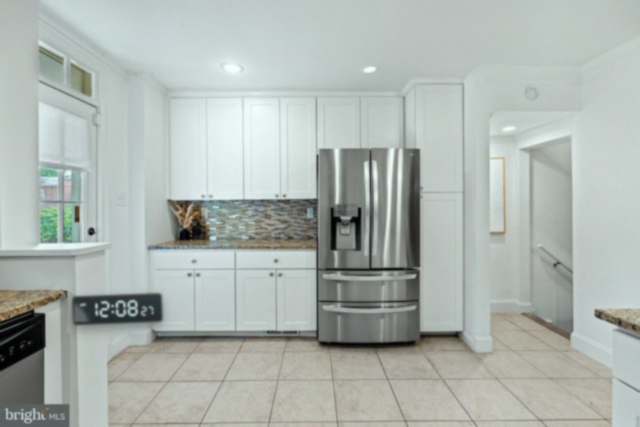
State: 12:08
